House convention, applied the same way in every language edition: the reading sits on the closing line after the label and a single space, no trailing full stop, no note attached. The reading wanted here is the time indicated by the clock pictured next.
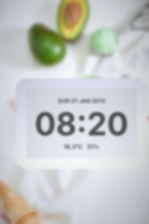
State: 8:20
